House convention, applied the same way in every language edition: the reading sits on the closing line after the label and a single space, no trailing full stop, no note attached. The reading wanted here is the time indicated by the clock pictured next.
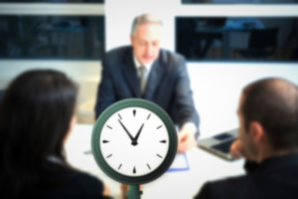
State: 12:54
